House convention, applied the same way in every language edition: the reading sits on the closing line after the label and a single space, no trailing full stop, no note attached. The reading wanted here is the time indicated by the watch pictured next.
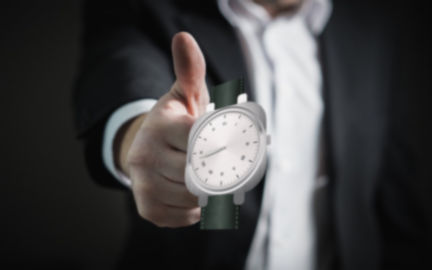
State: 8:43
